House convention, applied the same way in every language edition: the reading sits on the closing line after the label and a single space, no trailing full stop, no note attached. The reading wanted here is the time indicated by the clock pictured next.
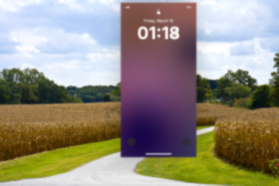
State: 1:18
